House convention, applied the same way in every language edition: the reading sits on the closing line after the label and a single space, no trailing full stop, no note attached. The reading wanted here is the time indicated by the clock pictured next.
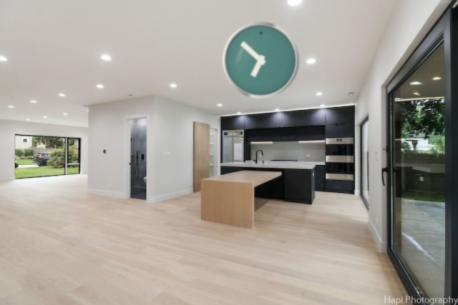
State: 6:52
